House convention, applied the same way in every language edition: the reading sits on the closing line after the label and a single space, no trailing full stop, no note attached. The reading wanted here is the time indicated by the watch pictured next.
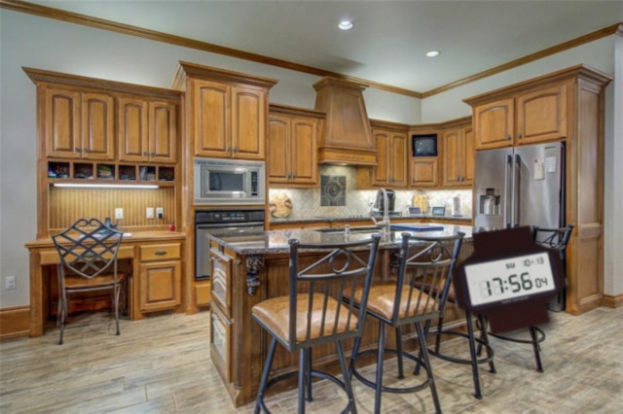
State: 17:56
